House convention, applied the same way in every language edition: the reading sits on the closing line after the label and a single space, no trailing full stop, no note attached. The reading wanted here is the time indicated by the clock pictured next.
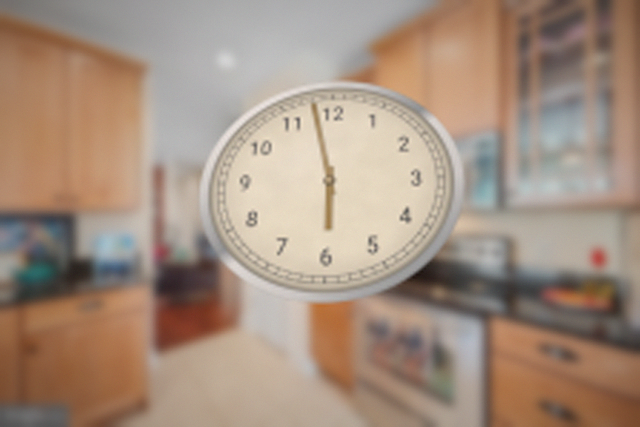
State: 5:58
